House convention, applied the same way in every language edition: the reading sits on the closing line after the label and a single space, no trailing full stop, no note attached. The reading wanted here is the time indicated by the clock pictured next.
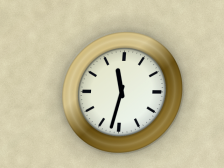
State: 11:32
